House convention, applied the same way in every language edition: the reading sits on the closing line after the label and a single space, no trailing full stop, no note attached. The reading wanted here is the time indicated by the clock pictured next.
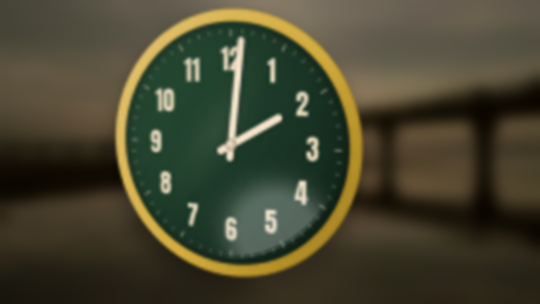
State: 2:01
